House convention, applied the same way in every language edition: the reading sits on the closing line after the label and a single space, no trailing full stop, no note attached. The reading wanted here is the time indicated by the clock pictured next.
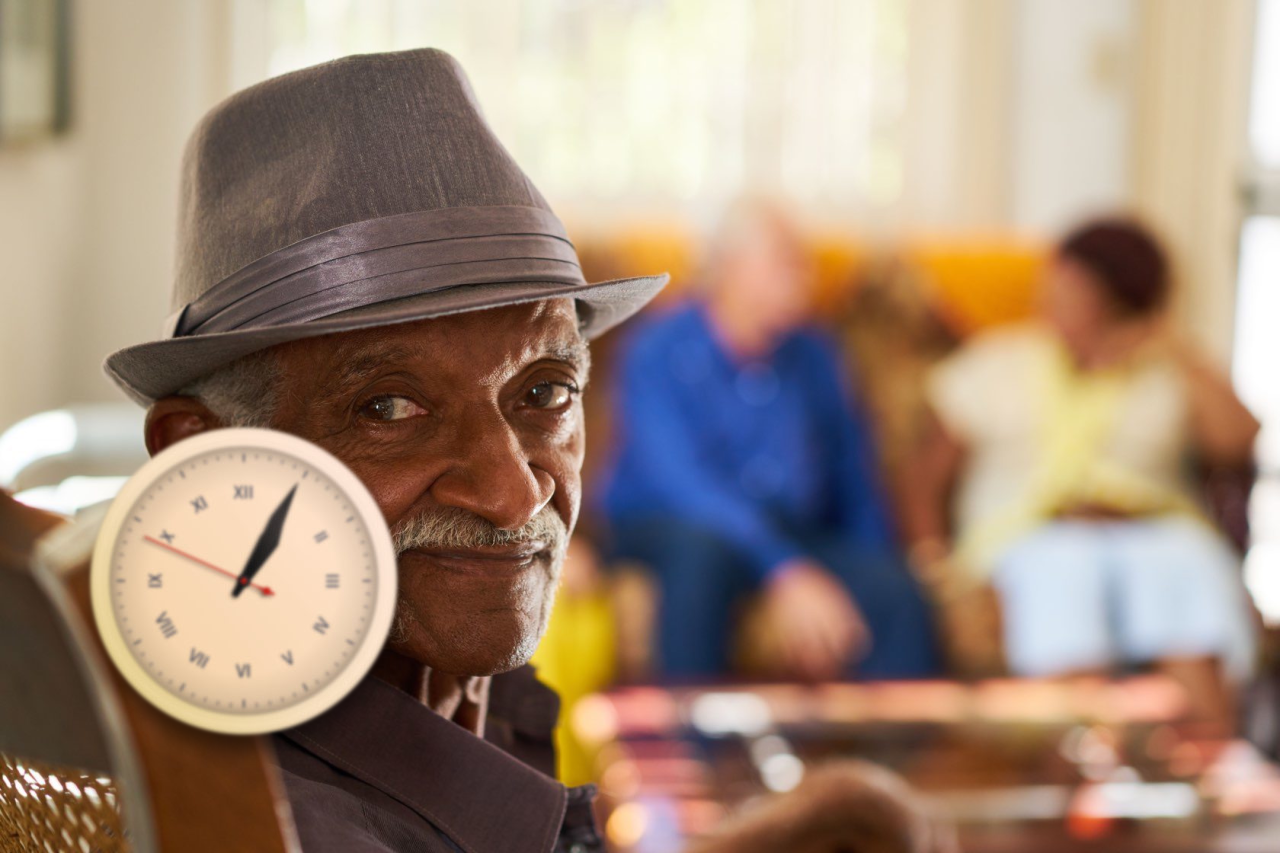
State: 1:04:49
